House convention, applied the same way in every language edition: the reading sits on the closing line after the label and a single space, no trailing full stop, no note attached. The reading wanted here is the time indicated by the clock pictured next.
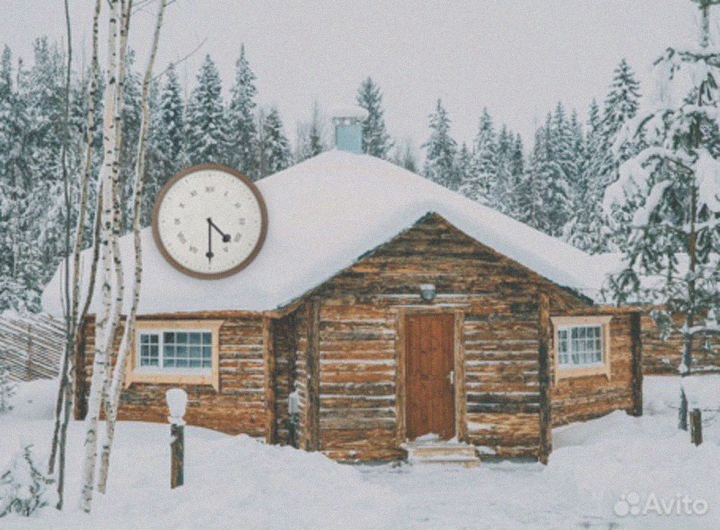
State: 4:30
